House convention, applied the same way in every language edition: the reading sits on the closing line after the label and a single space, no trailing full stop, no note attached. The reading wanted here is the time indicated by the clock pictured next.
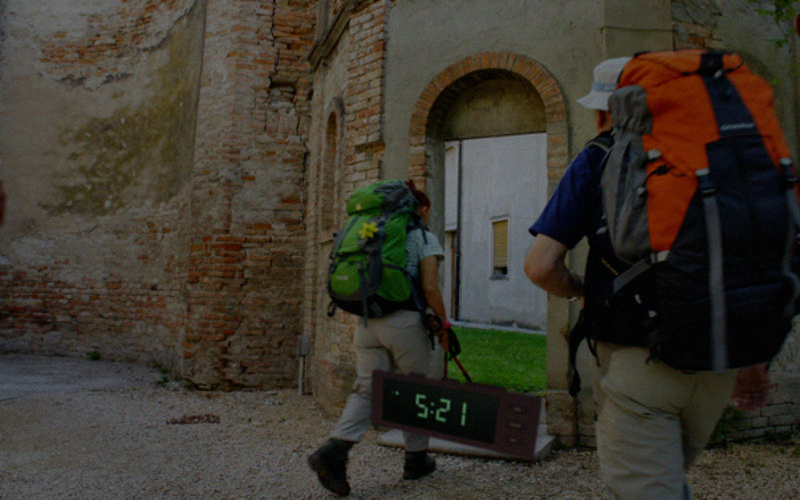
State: 5:21
